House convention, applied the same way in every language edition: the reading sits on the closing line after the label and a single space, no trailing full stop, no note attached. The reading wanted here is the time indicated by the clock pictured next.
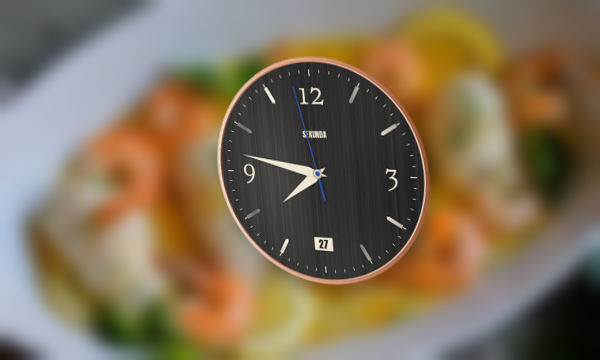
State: 7:46:58
